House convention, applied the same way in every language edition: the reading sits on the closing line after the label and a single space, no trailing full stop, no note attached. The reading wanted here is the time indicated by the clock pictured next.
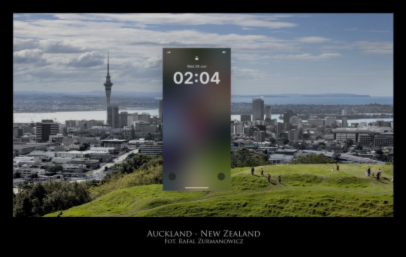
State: 2:04
